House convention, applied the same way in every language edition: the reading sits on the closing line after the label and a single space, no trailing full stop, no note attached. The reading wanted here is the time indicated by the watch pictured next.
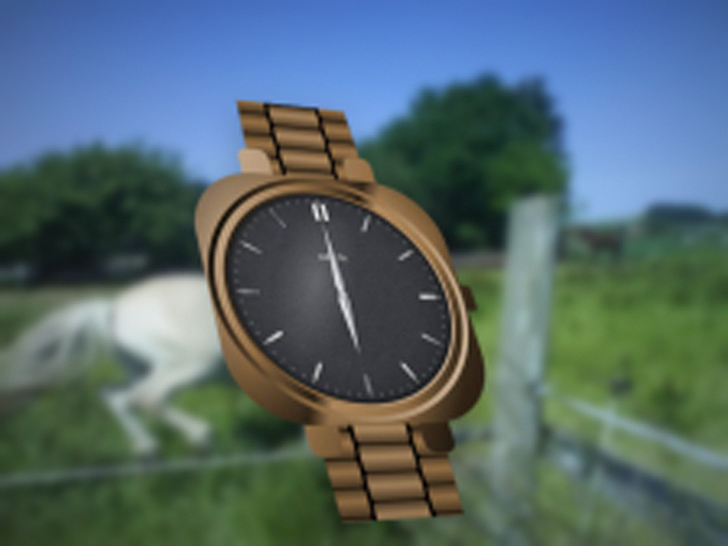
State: 6:00
